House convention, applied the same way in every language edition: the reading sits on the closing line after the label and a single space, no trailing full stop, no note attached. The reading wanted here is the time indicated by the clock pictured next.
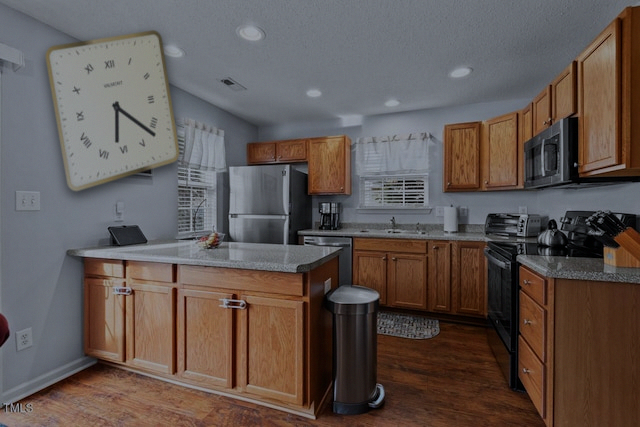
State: 6:22
